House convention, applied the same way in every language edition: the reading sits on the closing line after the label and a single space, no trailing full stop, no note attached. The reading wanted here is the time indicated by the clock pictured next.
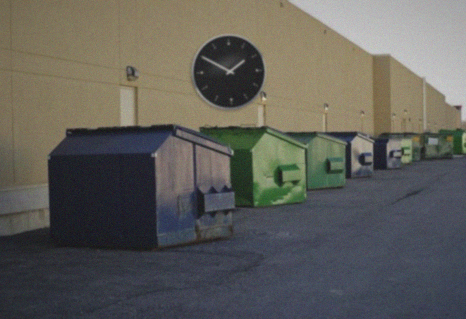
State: 1:50
